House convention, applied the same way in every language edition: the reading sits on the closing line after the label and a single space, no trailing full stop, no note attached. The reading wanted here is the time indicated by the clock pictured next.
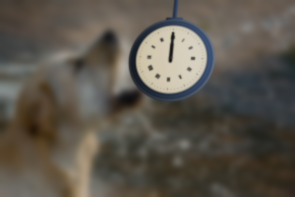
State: 12:00
